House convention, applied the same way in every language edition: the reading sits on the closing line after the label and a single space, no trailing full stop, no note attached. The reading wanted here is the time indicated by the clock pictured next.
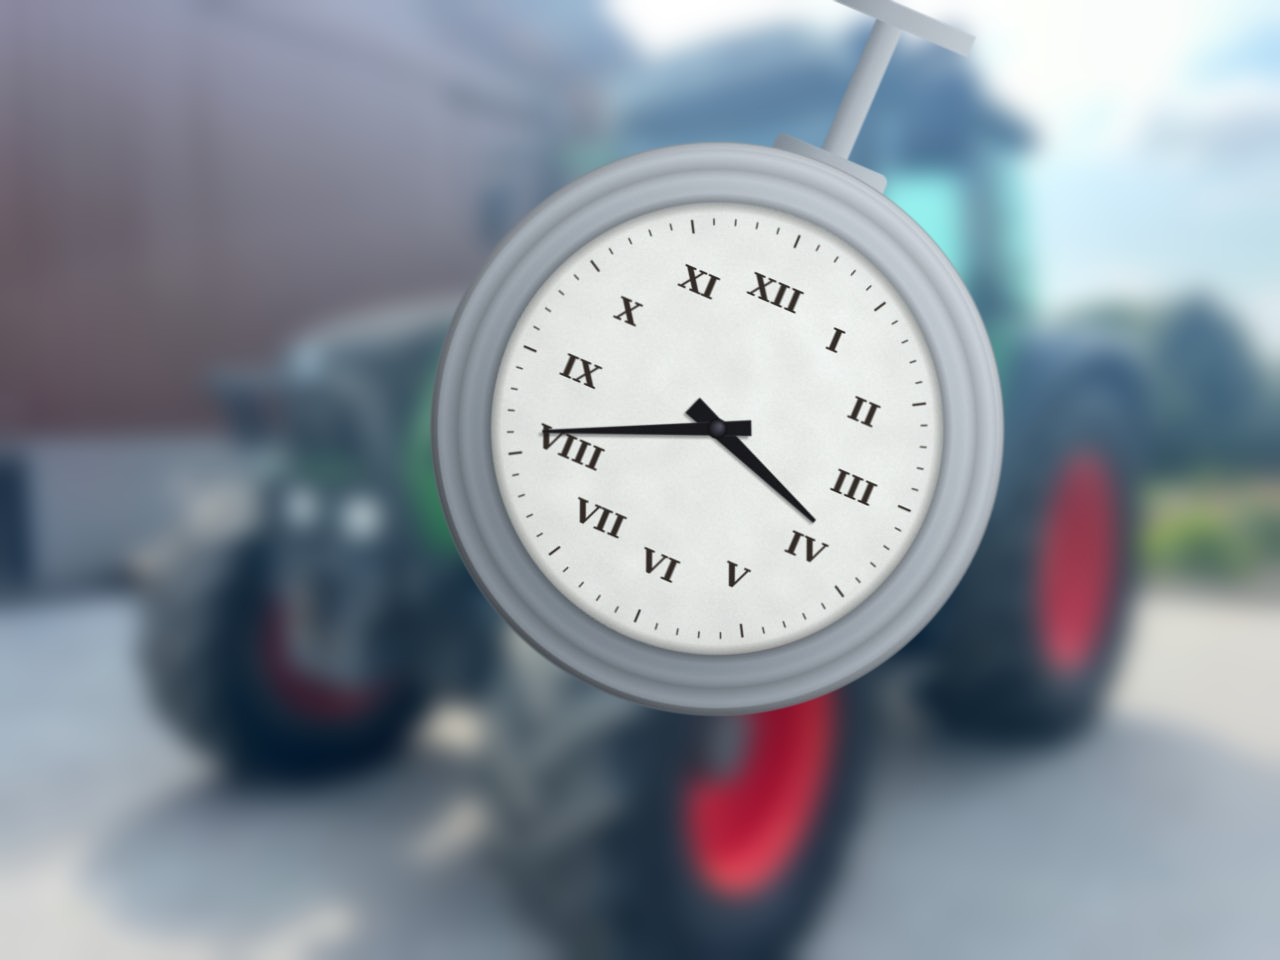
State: 3:41
